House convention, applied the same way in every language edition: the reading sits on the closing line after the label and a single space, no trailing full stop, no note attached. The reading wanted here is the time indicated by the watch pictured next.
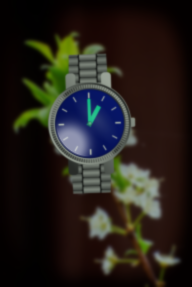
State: 1:00
